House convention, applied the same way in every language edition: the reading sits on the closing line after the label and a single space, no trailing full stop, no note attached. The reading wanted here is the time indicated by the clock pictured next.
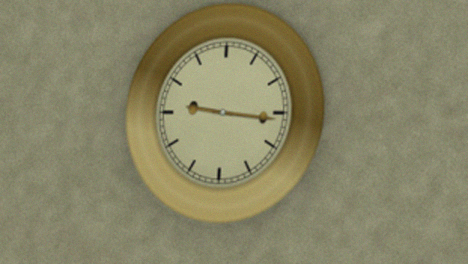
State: 9:16
